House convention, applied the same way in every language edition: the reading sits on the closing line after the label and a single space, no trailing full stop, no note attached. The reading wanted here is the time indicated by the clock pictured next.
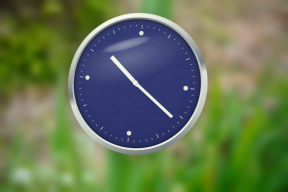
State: 10:21
